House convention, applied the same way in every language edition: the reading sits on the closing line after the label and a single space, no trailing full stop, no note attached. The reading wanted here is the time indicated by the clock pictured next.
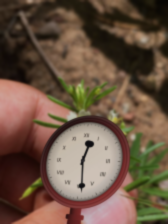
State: 12:29
